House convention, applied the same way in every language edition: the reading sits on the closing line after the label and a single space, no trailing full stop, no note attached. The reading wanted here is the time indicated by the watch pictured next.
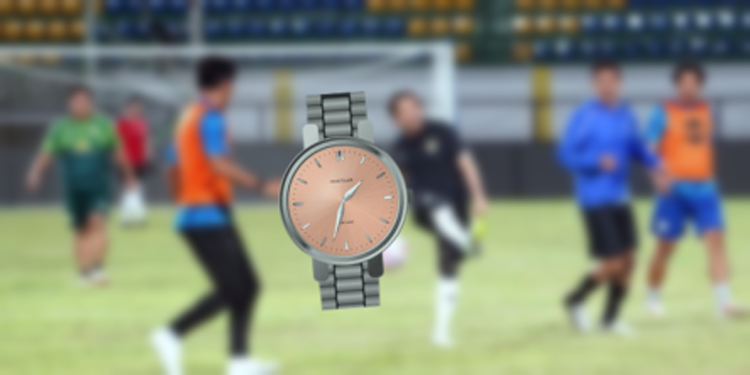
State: 1:33
